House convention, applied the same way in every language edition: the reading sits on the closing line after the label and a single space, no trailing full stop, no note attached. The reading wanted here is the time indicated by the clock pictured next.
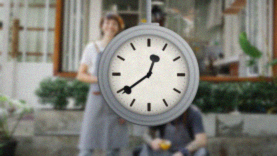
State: 12:39
